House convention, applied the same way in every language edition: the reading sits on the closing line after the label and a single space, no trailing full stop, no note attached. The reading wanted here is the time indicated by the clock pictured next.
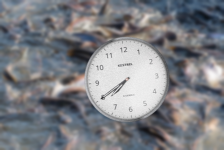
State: 7:40
